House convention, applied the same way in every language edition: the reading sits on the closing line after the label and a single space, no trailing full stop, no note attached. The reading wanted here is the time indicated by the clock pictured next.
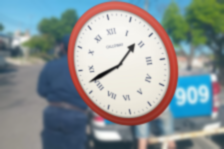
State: 1:42
